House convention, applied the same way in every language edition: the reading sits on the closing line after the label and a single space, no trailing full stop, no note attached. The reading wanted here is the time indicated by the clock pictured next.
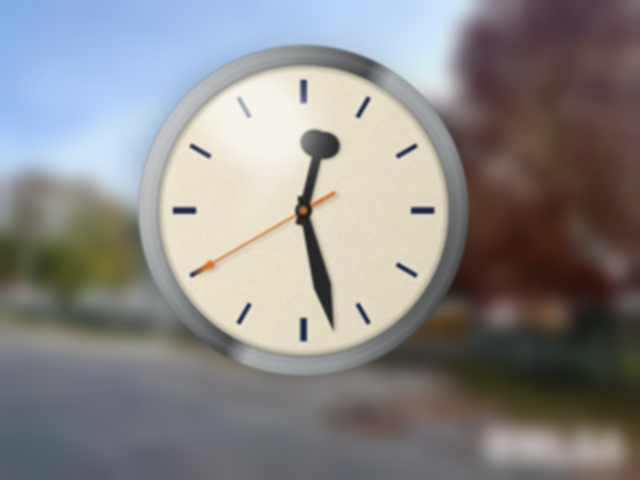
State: 12:27:40
